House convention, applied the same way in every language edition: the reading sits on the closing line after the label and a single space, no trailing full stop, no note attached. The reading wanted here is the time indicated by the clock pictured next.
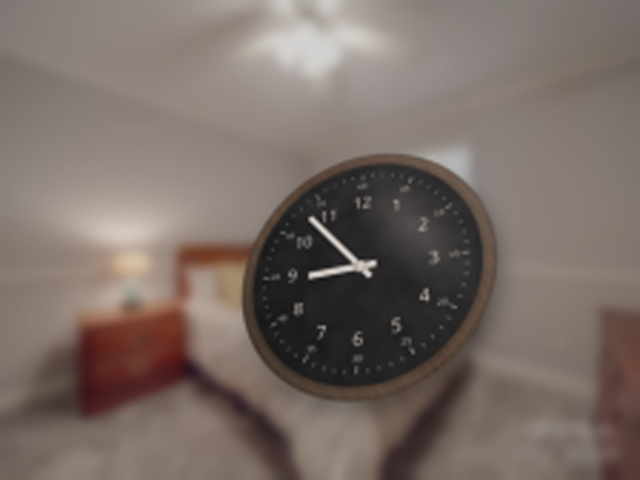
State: 8:53
